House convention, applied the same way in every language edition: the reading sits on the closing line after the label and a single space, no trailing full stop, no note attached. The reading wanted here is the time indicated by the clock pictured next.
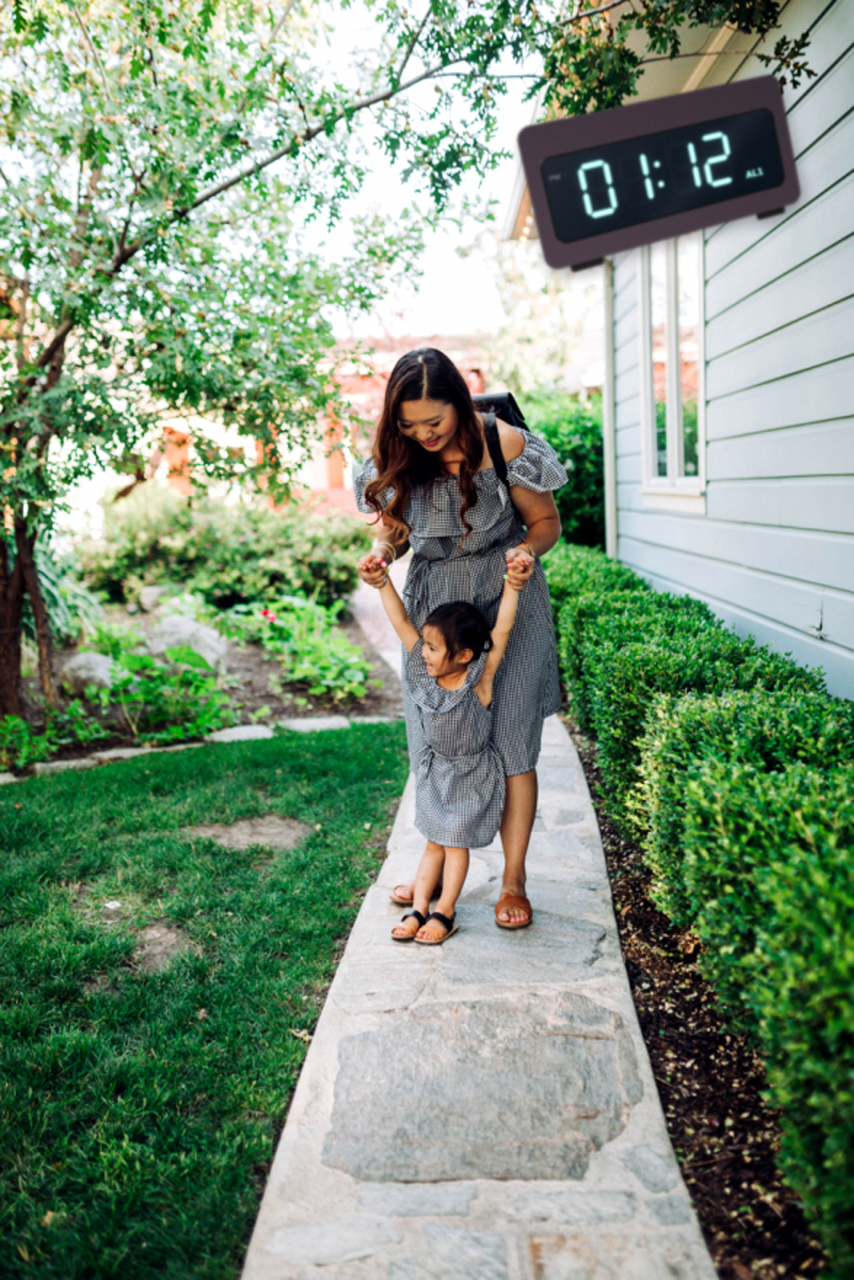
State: 1:12
